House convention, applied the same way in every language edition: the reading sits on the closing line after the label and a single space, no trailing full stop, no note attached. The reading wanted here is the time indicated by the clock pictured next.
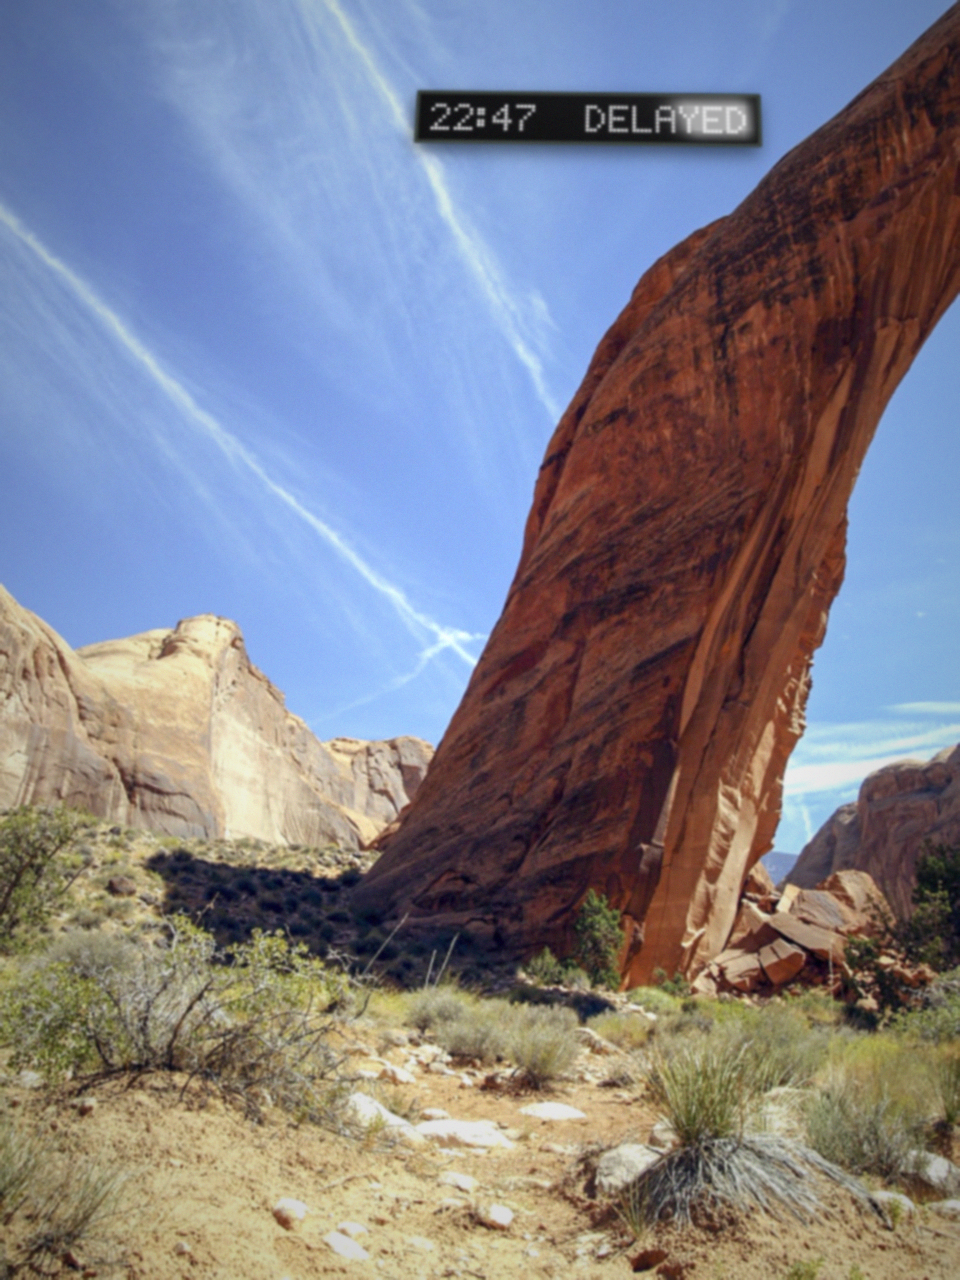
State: 22:47
